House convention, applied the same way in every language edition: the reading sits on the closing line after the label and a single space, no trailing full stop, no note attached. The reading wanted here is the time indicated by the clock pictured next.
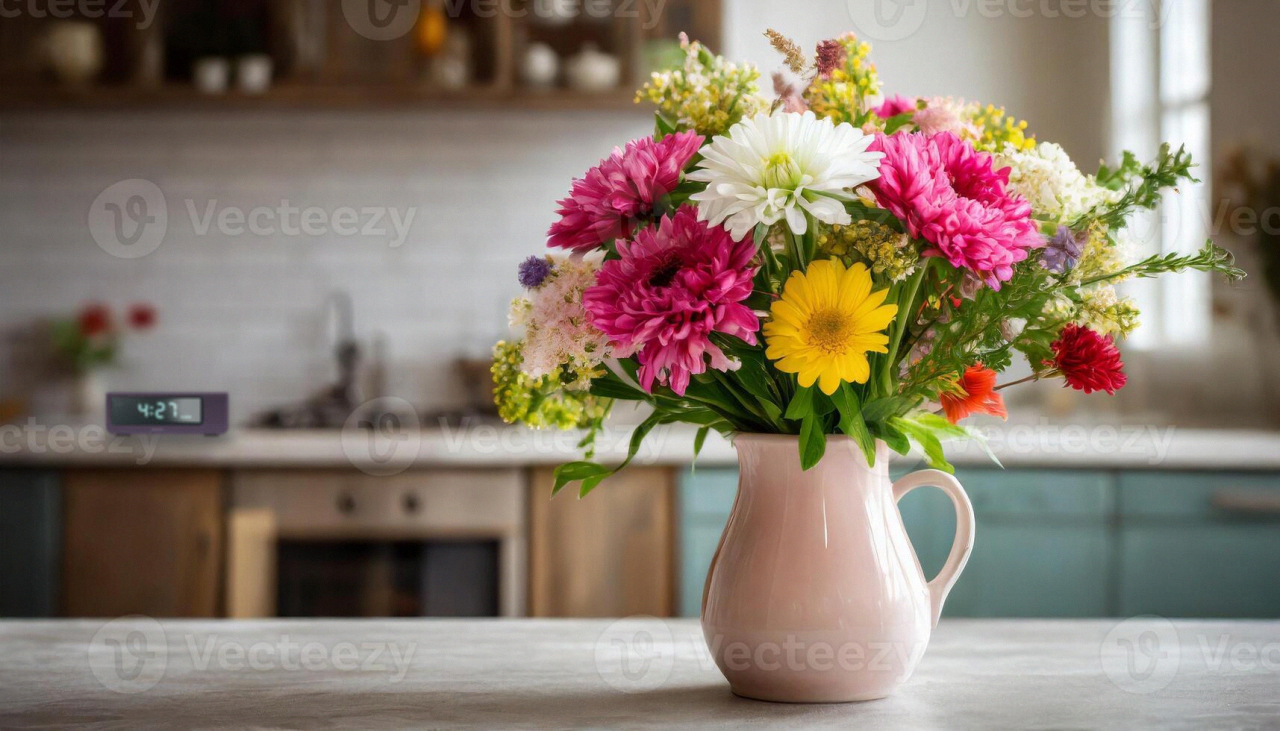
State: 4:27
